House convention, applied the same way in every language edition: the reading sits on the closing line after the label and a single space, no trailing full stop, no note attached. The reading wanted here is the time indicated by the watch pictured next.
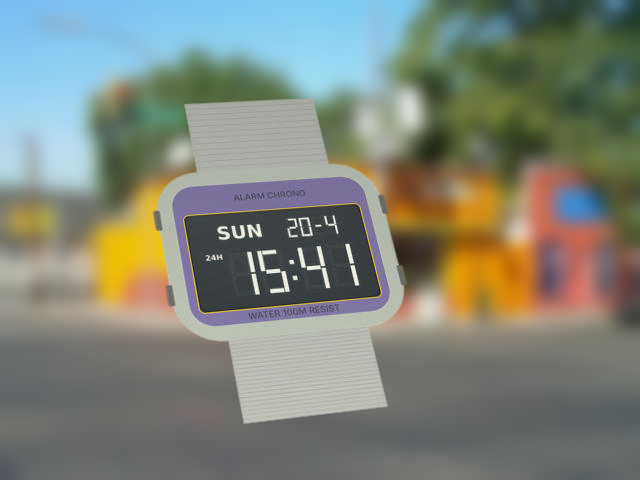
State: 15:41
